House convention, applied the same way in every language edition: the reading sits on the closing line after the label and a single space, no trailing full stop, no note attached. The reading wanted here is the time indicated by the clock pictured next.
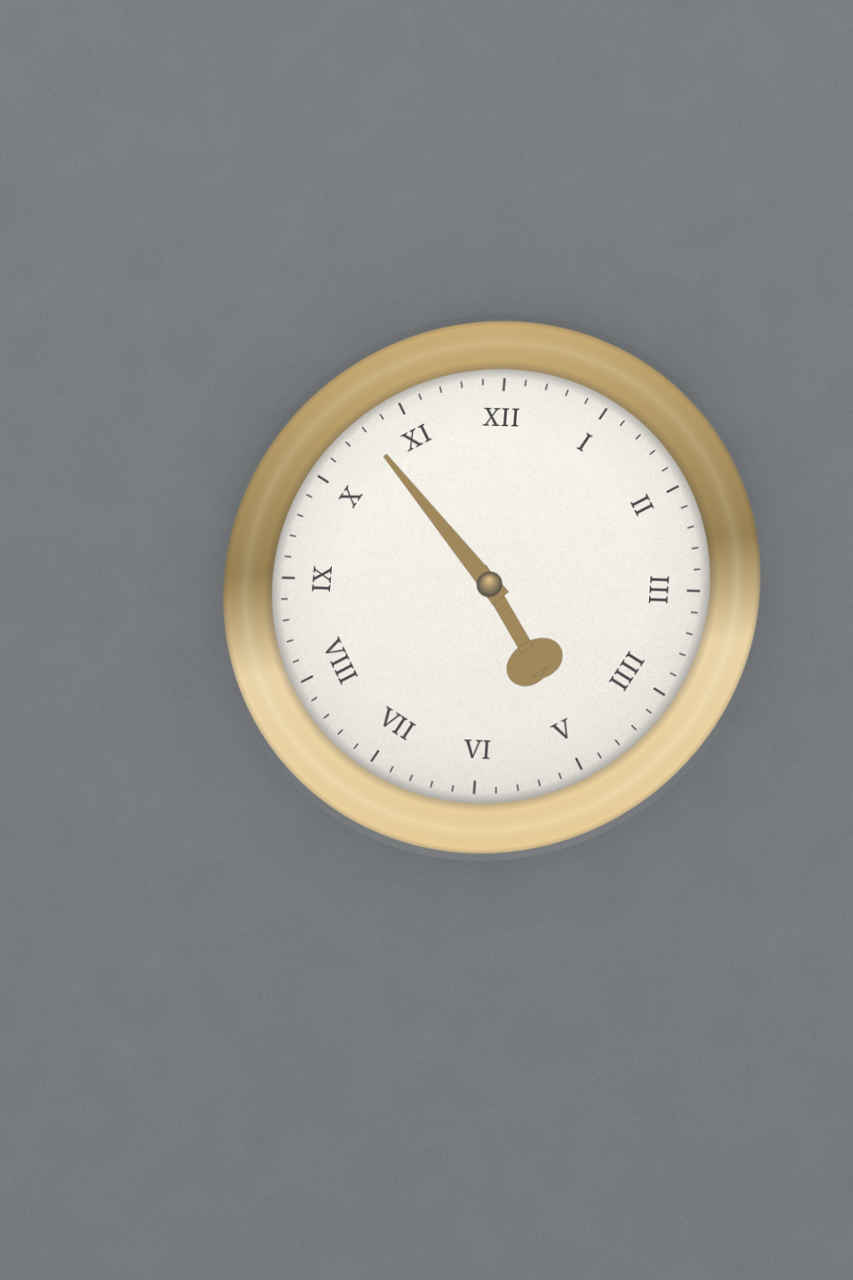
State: 4:53
